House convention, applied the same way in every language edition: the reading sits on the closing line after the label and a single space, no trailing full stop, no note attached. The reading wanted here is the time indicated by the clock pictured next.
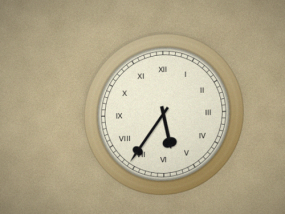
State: 5:36
